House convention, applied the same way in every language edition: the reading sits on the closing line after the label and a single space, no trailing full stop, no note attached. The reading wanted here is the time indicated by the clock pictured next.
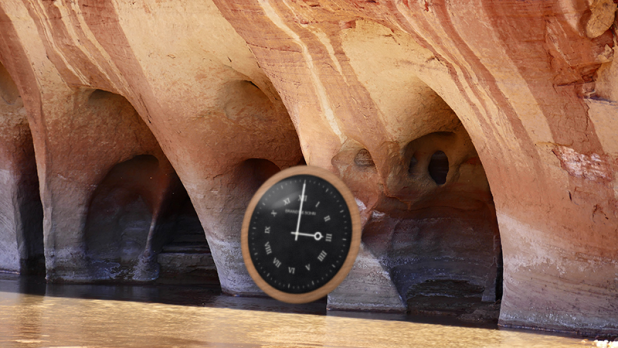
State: 3:00
